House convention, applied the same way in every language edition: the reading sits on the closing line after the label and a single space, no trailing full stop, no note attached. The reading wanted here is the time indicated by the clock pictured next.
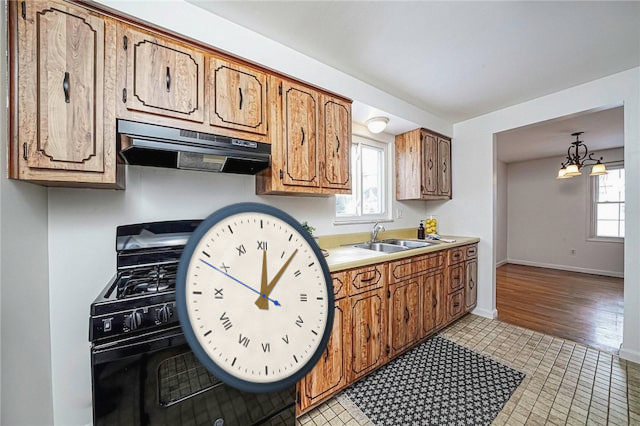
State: 12:06:49
